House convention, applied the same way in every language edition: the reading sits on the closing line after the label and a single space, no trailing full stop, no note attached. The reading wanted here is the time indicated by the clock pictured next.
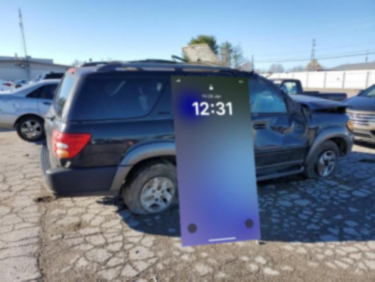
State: 12:31
